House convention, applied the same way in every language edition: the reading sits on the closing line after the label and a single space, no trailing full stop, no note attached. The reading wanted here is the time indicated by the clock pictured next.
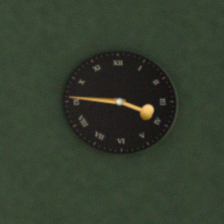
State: 3:46
